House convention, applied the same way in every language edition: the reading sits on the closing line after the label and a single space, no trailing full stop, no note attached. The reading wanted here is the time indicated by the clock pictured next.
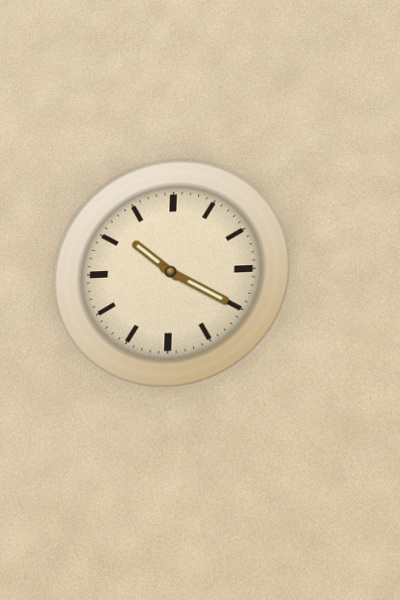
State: 10:20
